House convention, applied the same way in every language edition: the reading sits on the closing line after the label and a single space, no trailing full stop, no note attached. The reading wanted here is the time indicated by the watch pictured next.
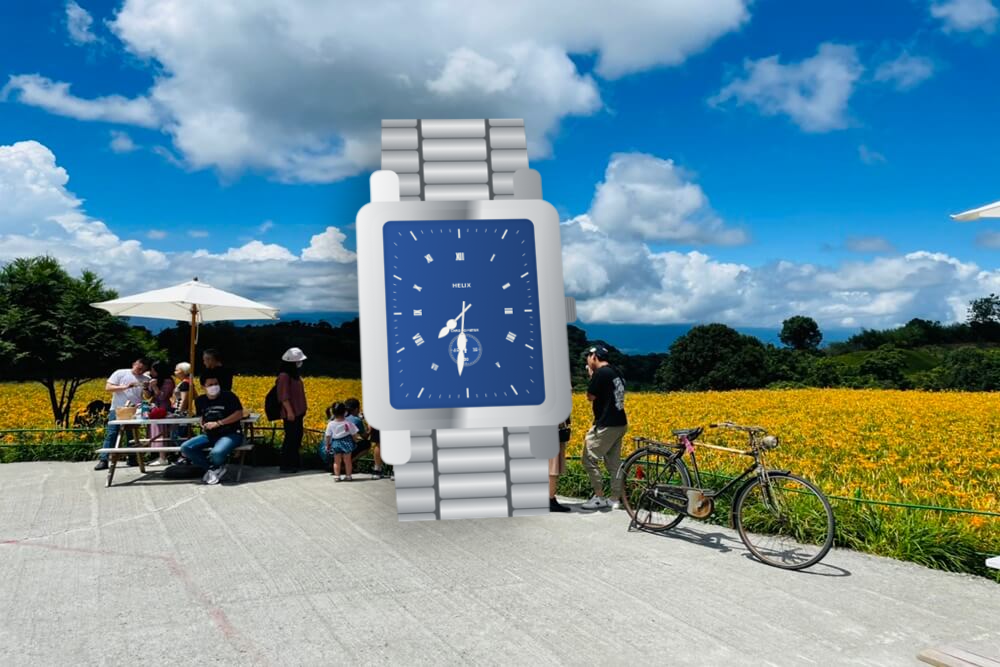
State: 7:31
